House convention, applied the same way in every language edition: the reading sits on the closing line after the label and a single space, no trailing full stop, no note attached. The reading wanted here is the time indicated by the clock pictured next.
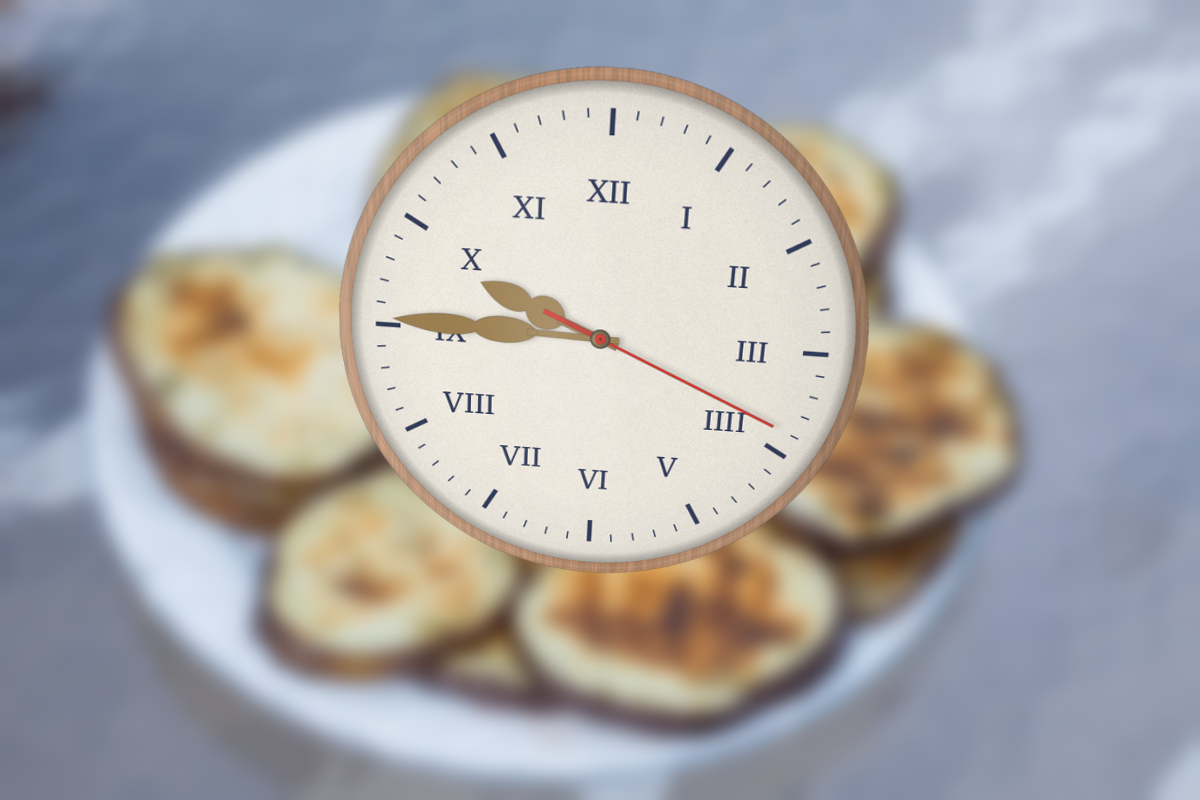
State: 9:45:19
